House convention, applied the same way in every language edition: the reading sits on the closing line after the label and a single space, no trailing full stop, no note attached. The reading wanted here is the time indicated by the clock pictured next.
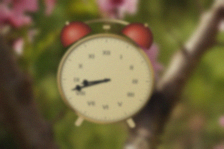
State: 8:42
